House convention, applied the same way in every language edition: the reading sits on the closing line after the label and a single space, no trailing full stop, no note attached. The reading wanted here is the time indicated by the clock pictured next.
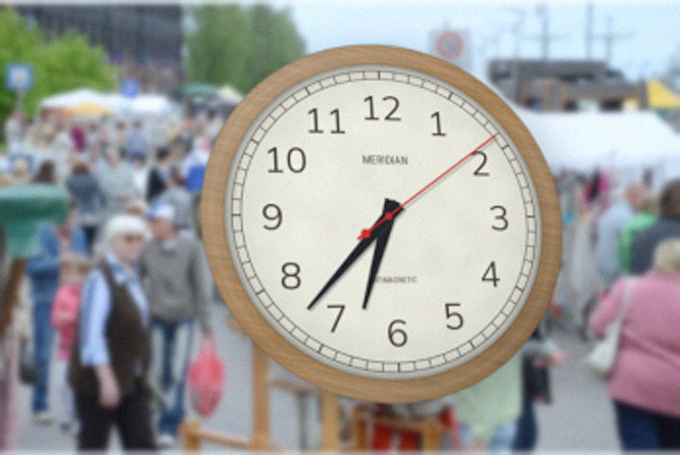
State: 6:37:09
